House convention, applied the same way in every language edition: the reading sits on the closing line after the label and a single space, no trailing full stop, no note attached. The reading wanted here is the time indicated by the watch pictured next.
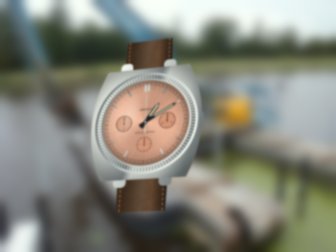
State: 1:10
